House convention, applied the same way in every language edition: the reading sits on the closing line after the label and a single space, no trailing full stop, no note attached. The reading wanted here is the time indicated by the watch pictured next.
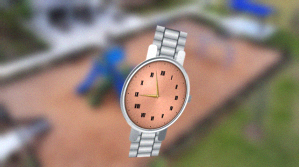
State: 8:57
